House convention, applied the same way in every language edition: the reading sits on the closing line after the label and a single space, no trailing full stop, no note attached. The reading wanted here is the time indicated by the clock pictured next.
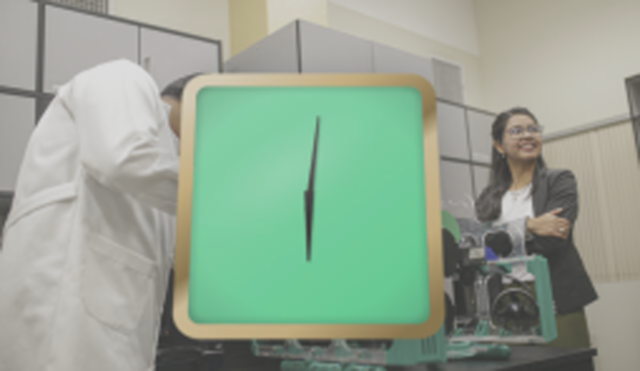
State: 6:01
